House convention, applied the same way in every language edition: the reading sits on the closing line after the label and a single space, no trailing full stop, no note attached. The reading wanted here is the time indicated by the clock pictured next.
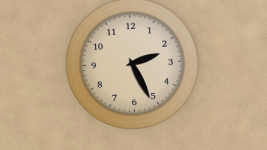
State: 2:26
